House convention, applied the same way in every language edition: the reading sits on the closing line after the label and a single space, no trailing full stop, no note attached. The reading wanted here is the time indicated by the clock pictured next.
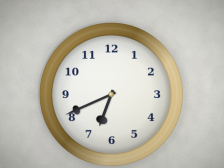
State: 6:41
